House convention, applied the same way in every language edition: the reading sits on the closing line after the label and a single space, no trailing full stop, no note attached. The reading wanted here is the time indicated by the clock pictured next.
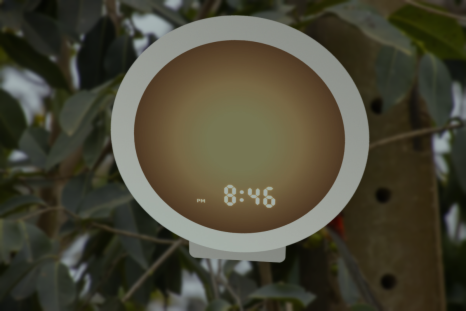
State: 8:46
